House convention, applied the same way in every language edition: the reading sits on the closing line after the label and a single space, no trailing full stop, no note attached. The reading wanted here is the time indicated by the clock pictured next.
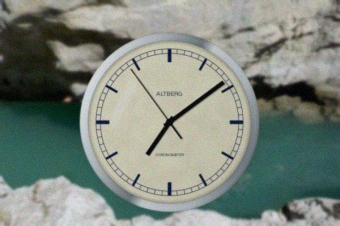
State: 7:08:54
